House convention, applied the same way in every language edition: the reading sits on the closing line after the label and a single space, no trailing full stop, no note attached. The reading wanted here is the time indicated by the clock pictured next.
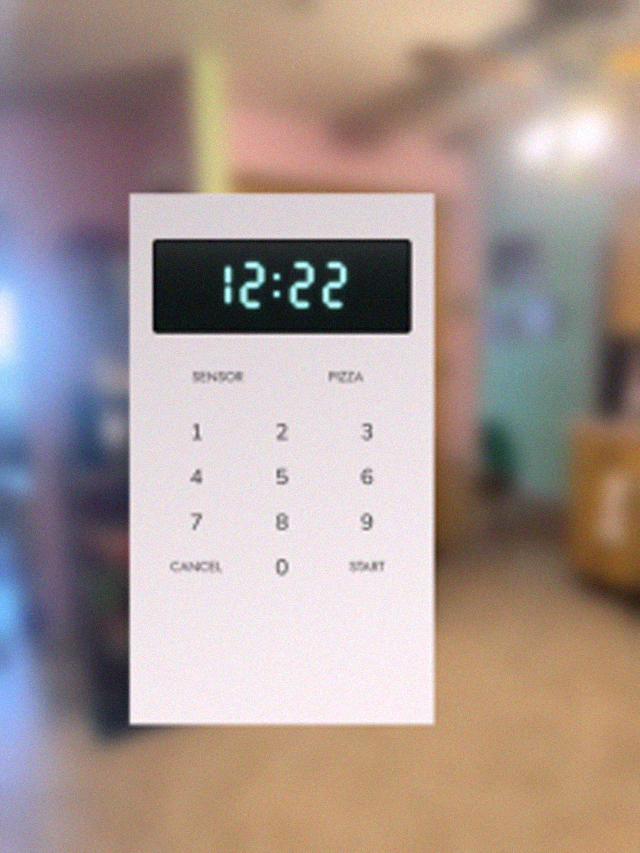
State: 12:22
